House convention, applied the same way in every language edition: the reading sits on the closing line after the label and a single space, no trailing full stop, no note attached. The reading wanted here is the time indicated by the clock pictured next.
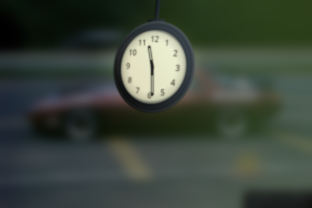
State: 11:29
